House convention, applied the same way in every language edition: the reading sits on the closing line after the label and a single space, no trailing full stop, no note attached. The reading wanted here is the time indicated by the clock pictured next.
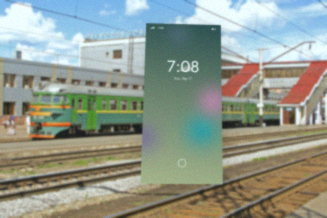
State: 7:08
